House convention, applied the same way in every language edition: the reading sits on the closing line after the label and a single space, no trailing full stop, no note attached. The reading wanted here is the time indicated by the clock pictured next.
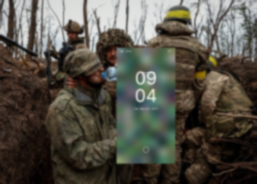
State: 9:04
